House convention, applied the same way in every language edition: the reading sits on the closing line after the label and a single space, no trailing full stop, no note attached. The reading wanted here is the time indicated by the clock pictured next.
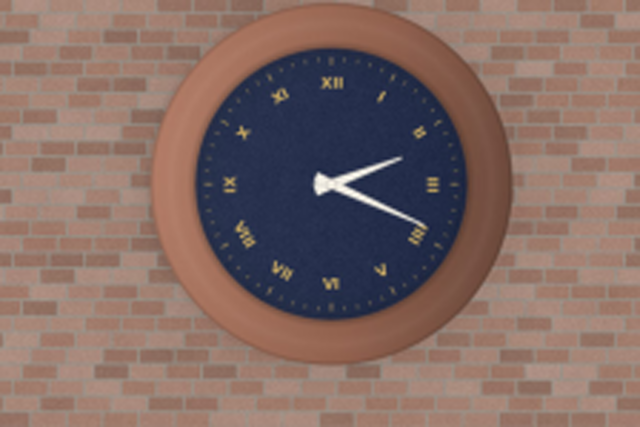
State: 2:19
